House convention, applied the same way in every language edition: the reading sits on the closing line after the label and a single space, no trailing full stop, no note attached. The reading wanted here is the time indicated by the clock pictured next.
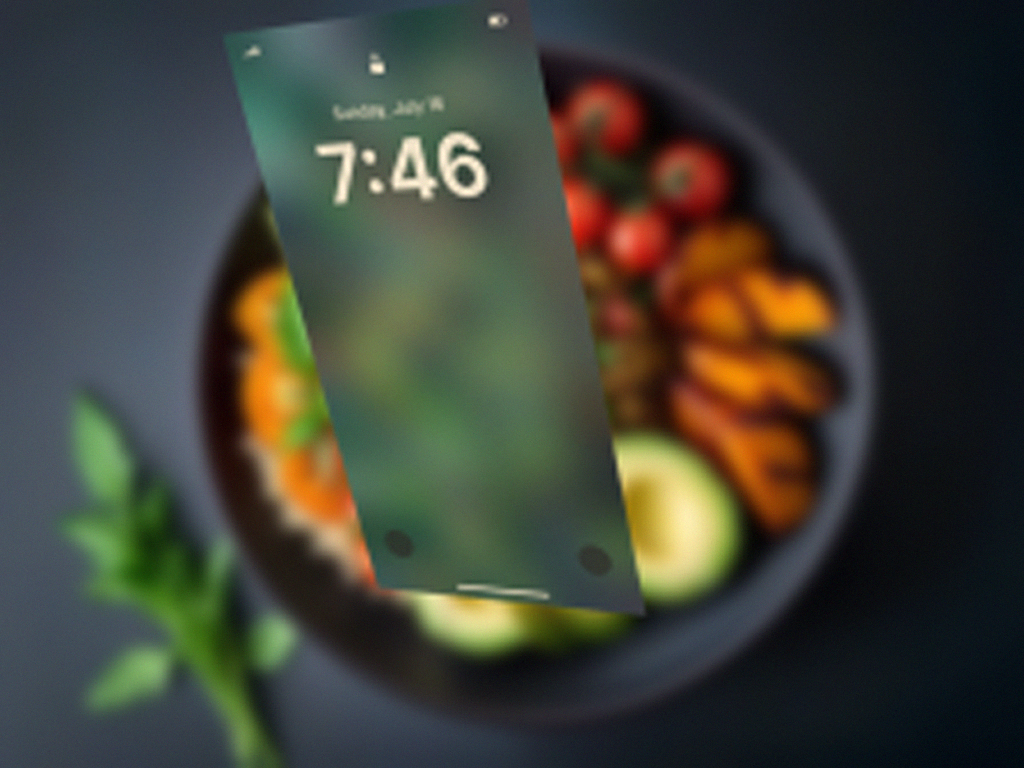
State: 7:46
